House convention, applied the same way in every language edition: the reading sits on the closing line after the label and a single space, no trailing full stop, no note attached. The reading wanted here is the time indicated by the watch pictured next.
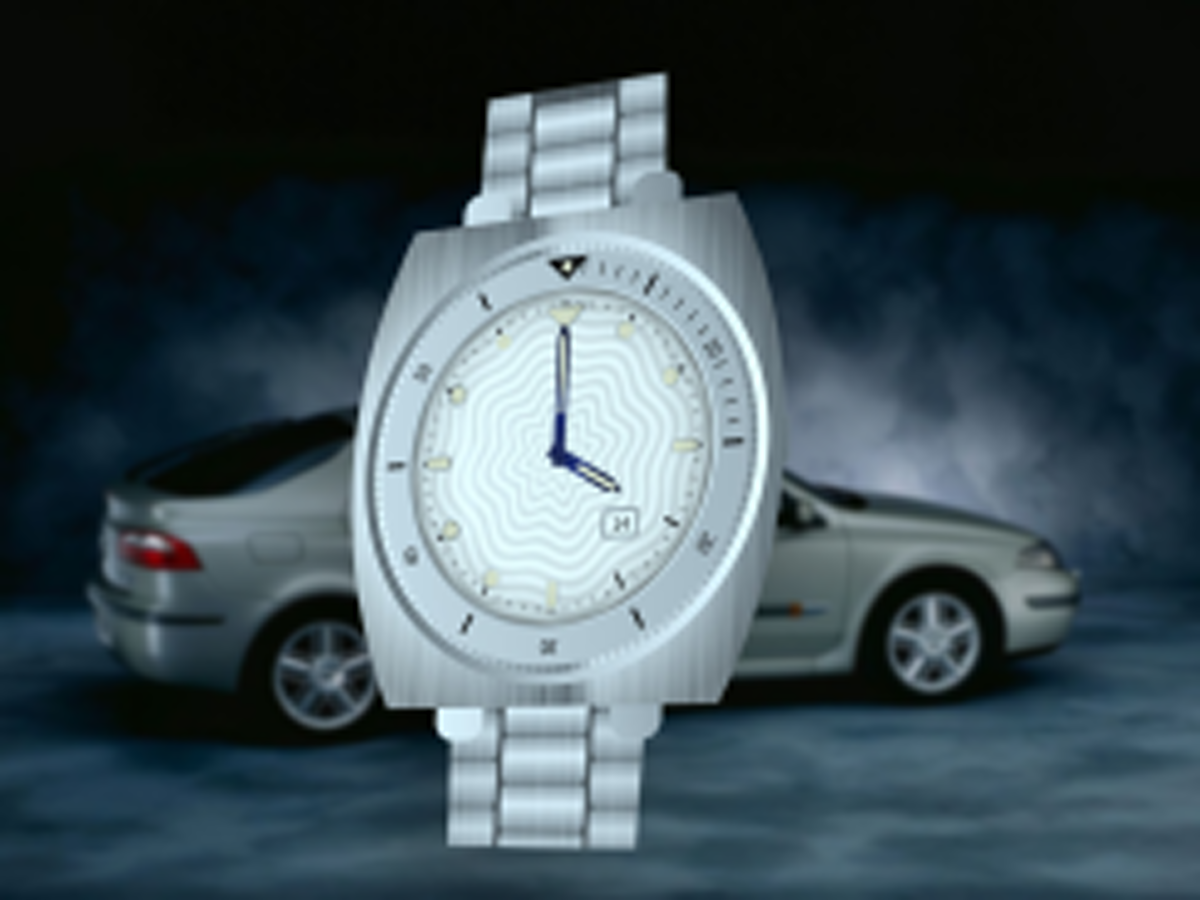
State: 4:00
